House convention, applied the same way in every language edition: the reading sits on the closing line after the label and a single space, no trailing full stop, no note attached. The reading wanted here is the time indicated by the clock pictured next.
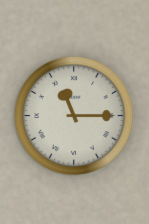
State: 11:15
